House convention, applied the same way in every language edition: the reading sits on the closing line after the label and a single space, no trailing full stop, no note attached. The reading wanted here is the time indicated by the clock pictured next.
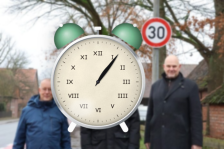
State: 1:06
